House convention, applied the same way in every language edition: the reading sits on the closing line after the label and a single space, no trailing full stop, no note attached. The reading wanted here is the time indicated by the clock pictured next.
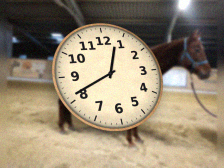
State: 12:41
